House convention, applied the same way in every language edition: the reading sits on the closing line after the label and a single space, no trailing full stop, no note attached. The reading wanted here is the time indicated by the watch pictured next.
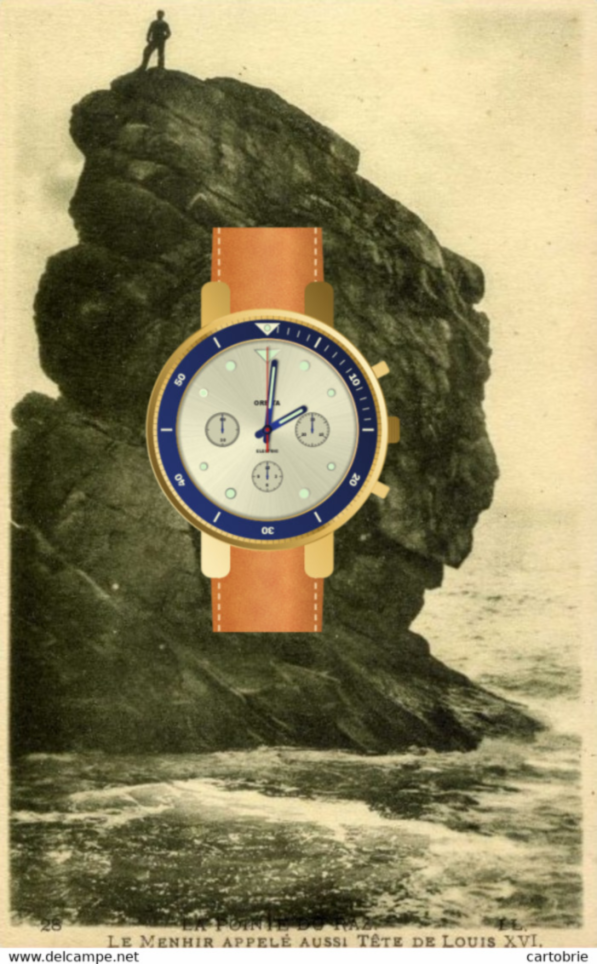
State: 2:01
